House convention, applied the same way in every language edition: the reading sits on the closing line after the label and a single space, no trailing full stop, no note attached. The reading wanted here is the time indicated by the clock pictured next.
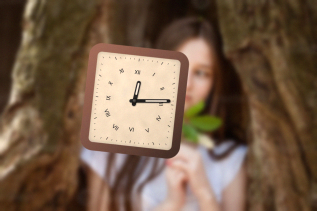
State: 12:14
